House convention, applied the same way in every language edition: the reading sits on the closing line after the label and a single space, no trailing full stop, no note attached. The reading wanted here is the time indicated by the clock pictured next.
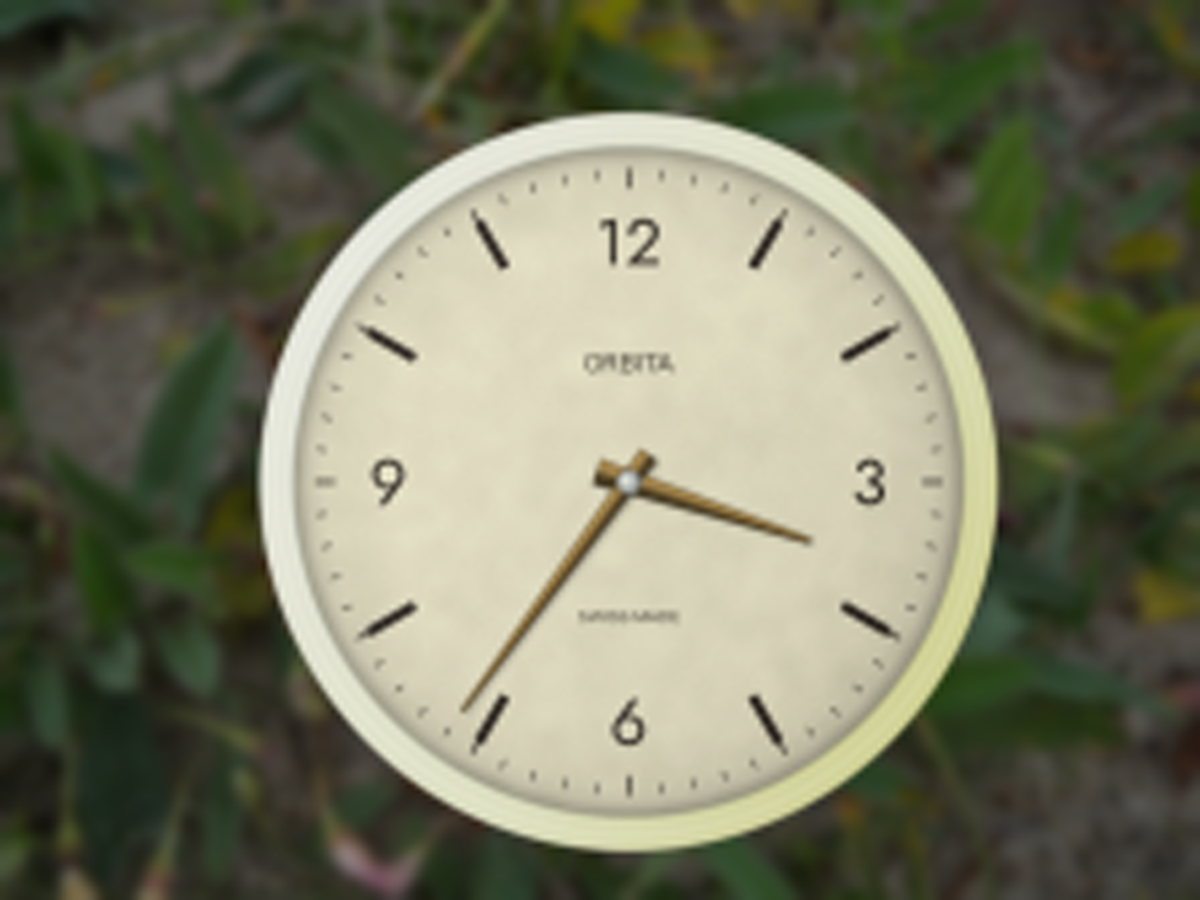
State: 3:36
